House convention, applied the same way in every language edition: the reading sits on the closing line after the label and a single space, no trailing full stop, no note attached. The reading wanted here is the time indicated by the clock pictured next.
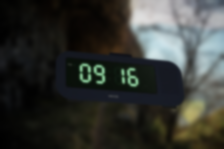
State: 9:16
